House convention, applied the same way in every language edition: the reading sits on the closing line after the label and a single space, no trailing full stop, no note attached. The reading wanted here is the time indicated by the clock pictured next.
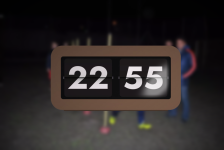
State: 22:55
